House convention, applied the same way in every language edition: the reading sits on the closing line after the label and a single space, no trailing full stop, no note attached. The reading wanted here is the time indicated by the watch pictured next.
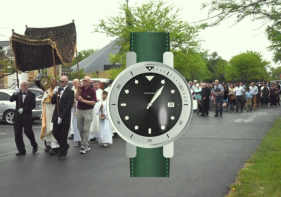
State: 1:06
